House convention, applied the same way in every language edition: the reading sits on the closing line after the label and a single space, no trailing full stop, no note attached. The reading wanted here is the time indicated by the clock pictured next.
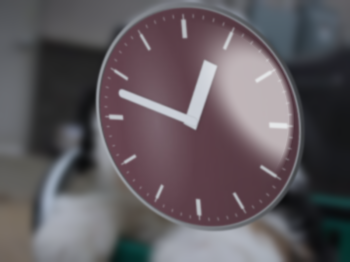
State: 12:48
